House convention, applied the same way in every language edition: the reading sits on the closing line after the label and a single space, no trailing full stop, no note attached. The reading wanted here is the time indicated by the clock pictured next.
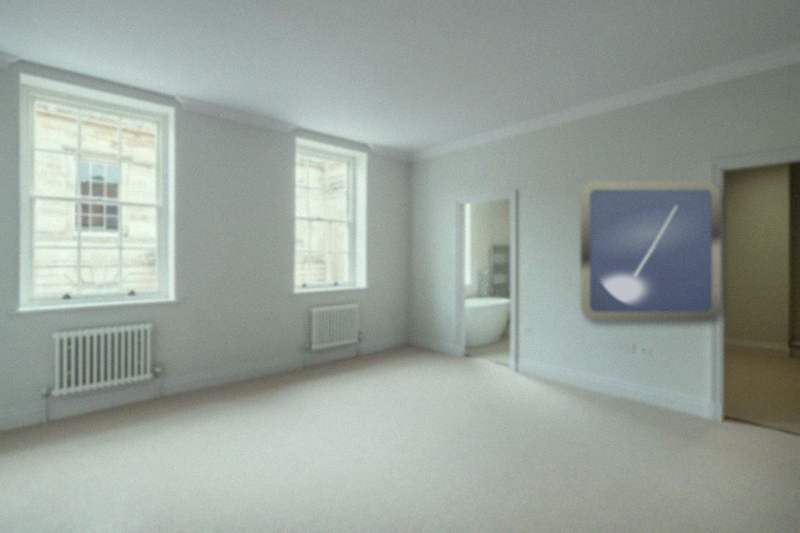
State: 7:05
